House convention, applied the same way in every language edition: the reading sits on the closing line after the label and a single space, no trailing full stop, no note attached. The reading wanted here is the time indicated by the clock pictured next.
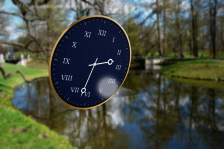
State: 2:32
